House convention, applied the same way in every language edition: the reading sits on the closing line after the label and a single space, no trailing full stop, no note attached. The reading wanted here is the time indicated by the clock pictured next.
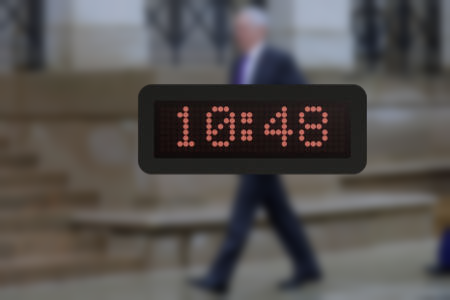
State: 10:48
